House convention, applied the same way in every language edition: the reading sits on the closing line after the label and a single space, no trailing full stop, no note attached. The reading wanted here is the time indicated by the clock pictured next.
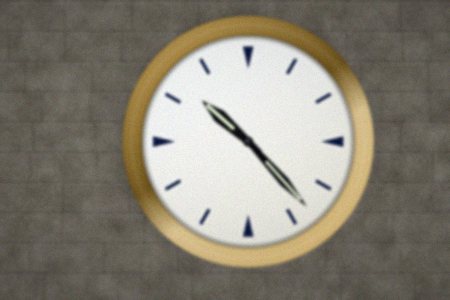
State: 10:23
